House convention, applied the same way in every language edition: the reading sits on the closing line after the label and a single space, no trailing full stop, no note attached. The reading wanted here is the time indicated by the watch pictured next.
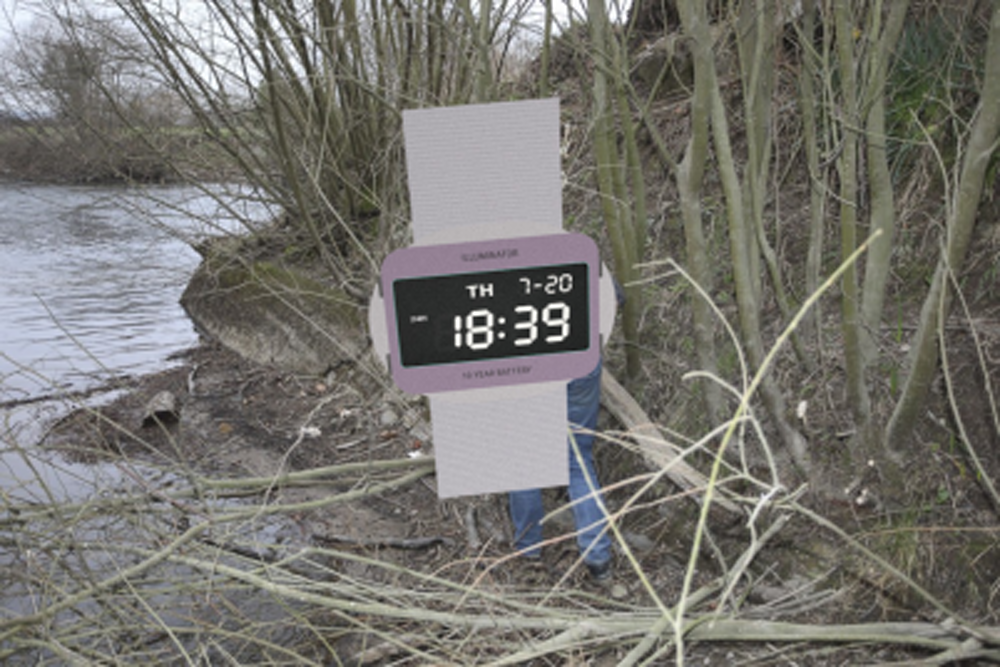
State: 18:39
